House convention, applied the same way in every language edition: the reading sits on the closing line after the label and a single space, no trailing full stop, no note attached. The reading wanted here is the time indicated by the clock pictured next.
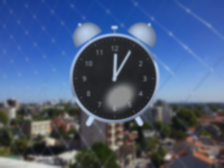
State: 12:05
